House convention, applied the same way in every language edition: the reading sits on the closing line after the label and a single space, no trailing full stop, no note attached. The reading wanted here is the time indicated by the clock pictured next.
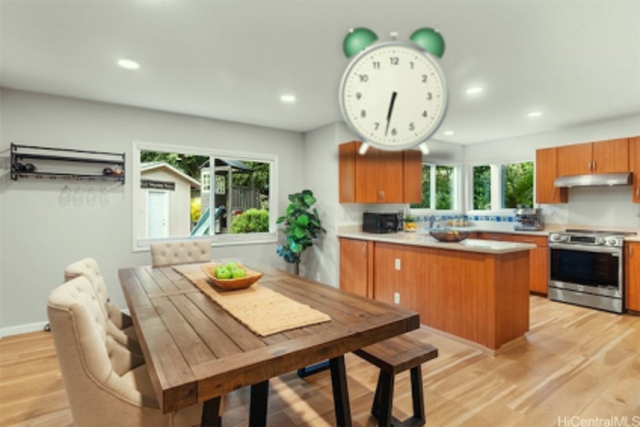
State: 6:32
